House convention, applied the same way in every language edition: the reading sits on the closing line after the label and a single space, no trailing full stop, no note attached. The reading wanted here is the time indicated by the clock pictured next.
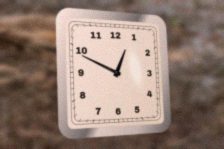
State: 12:49
